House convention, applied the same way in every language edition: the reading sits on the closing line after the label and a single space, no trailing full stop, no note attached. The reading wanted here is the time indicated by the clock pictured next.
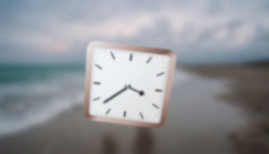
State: 3:38
